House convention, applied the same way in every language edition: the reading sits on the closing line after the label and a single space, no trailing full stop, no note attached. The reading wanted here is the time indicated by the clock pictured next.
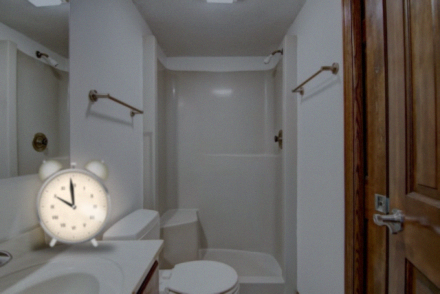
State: 9:59
